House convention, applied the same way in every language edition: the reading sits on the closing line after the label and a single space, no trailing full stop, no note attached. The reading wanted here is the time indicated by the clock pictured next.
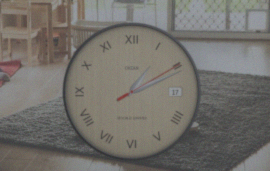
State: 1:11:10
